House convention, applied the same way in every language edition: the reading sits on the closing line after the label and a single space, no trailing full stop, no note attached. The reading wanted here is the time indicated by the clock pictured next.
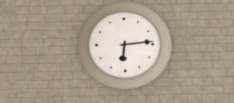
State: 6:14
